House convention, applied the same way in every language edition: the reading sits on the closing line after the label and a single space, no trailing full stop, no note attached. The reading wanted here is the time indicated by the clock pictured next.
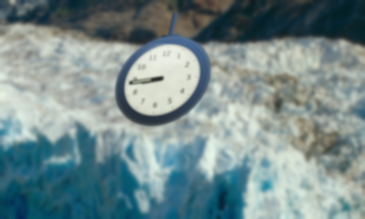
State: 8:44
